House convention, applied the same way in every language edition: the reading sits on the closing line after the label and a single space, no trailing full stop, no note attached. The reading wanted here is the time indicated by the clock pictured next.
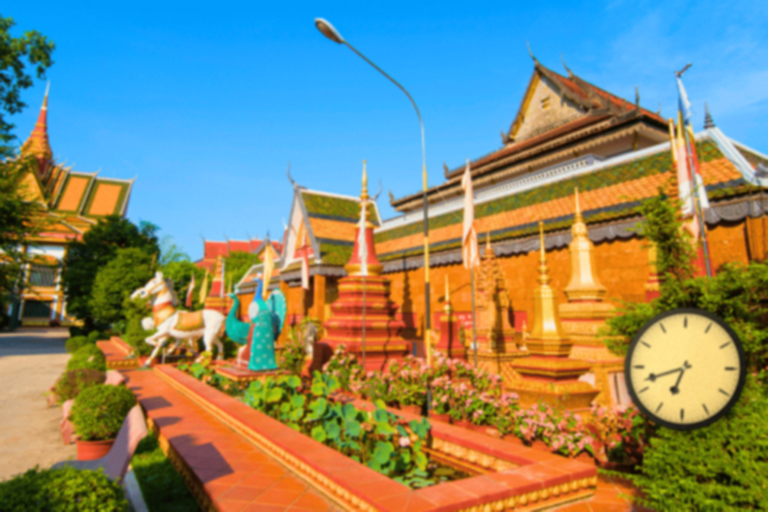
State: 6:42
